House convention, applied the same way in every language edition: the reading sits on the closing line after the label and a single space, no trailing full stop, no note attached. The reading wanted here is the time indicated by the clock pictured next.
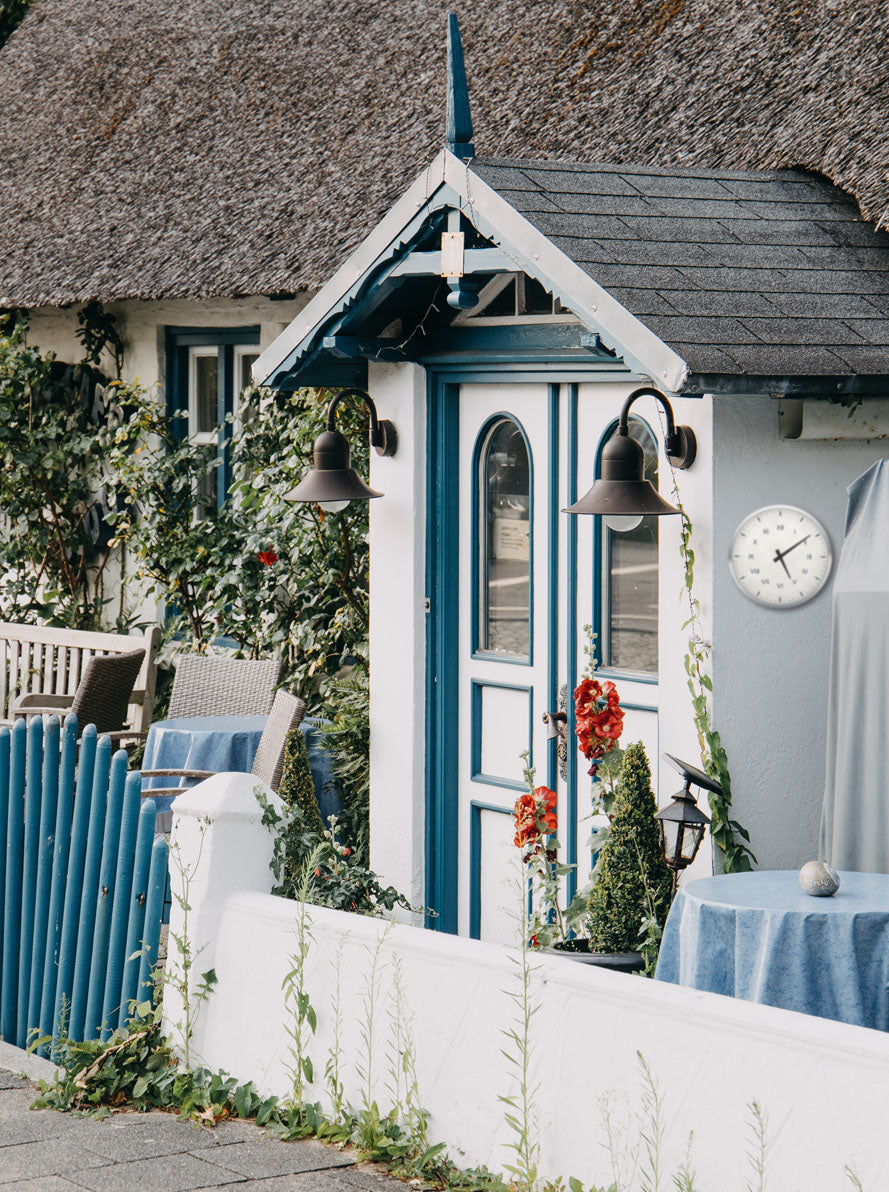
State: 5:09
